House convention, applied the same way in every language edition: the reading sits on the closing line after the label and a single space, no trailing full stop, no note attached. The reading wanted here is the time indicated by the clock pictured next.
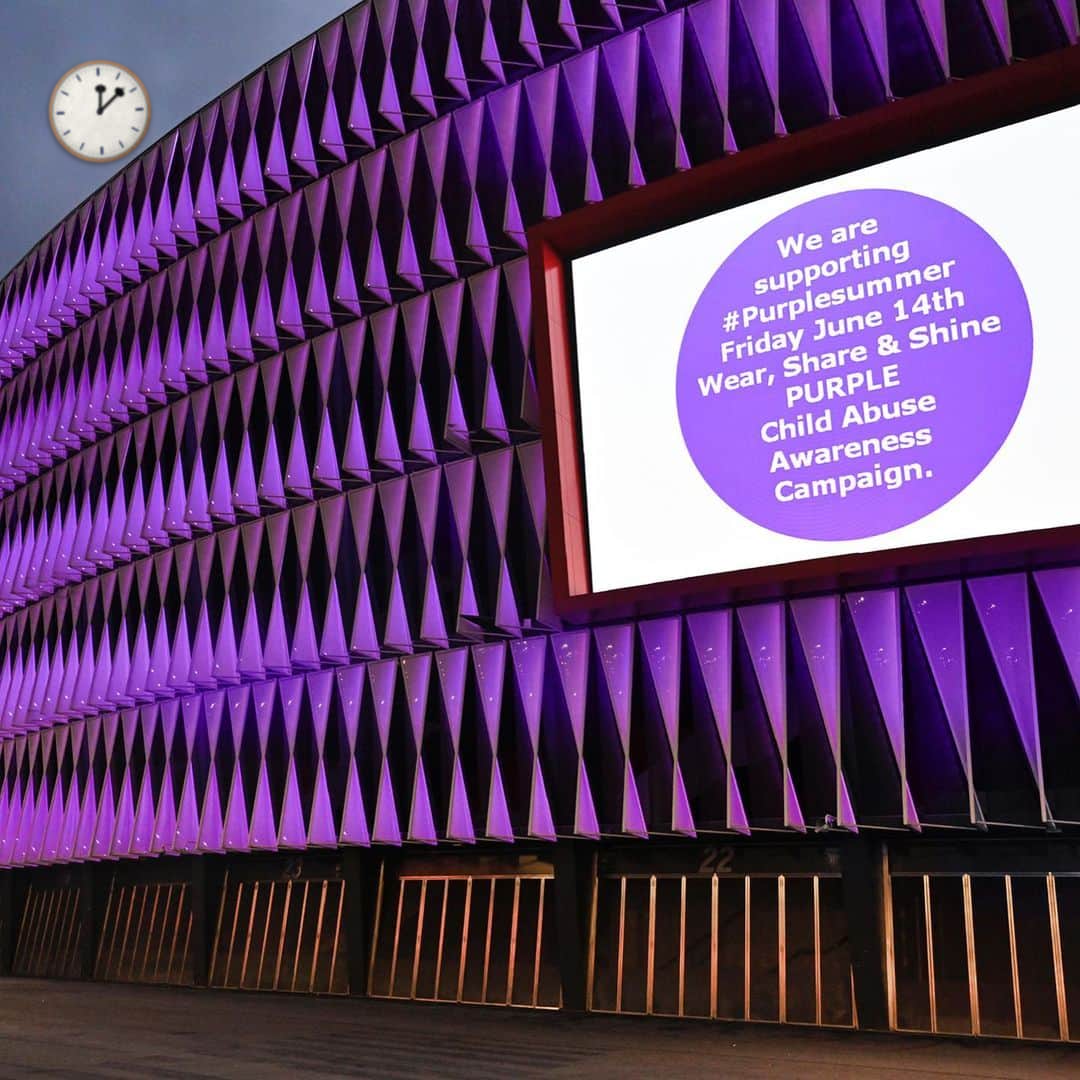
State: 12:08
